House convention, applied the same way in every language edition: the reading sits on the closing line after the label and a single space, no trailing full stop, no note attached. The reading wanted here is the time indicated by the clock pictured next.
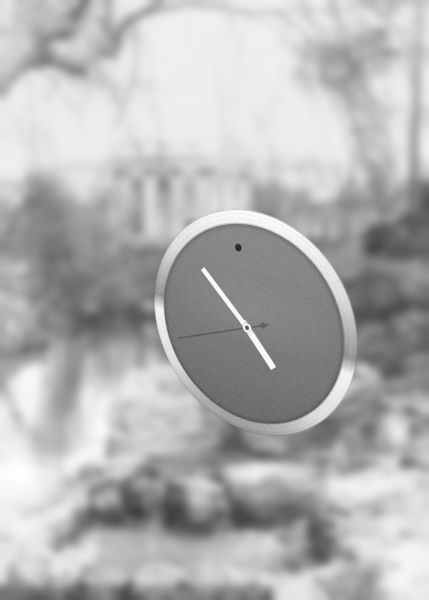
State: 4:53:43
